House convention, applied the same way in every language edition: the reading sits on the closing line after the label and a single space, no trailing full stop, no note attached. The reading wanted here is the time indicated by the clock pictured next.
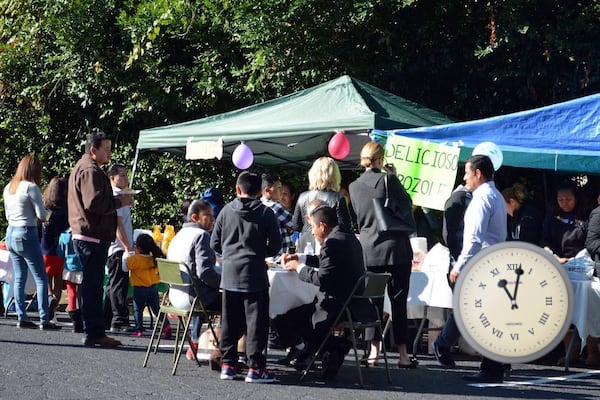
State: 11:02
